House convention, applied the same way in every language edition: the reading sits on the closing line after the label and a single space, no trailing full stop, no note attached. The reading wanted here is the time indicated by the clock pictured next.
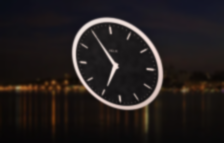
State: 6:55
